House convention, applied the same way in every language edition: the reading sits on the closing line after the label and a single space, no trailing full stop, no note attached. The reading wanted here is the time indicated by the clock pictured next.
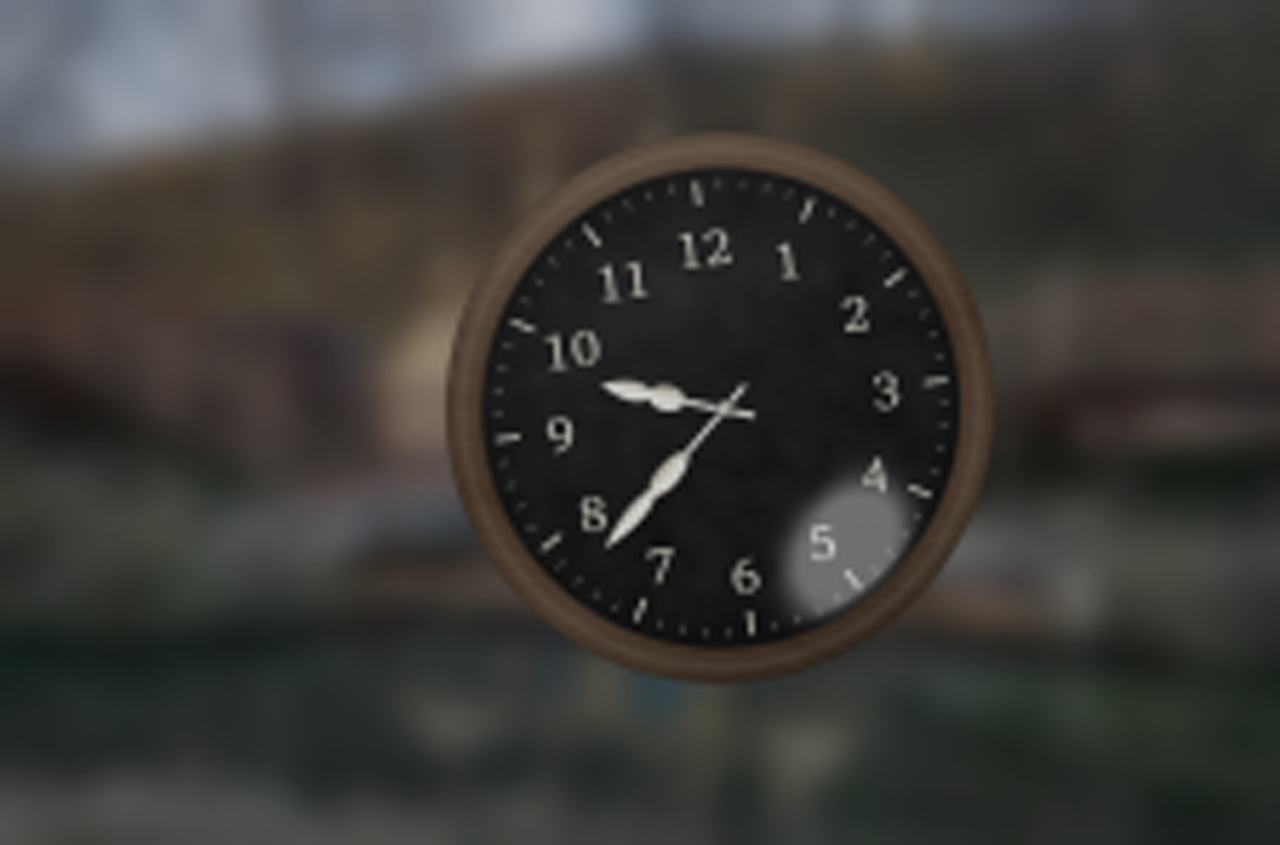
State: 9:38
